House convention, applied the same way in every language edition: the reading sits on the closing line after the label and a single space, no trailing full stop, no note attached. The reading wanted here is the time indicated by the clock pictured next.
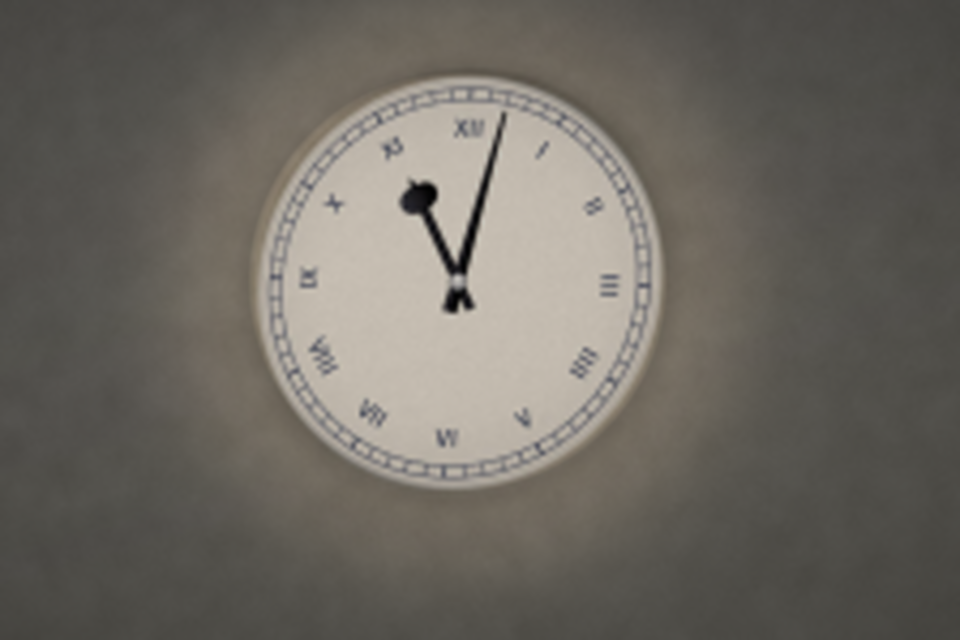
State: 11:02
